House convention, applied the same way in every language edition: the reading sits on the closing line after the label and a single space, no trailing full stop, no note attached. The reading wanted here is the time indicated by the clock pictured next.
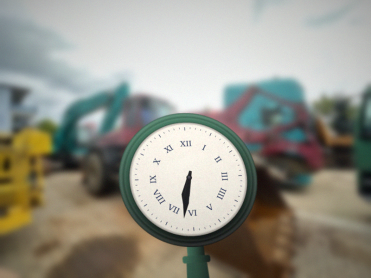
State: 6:32
